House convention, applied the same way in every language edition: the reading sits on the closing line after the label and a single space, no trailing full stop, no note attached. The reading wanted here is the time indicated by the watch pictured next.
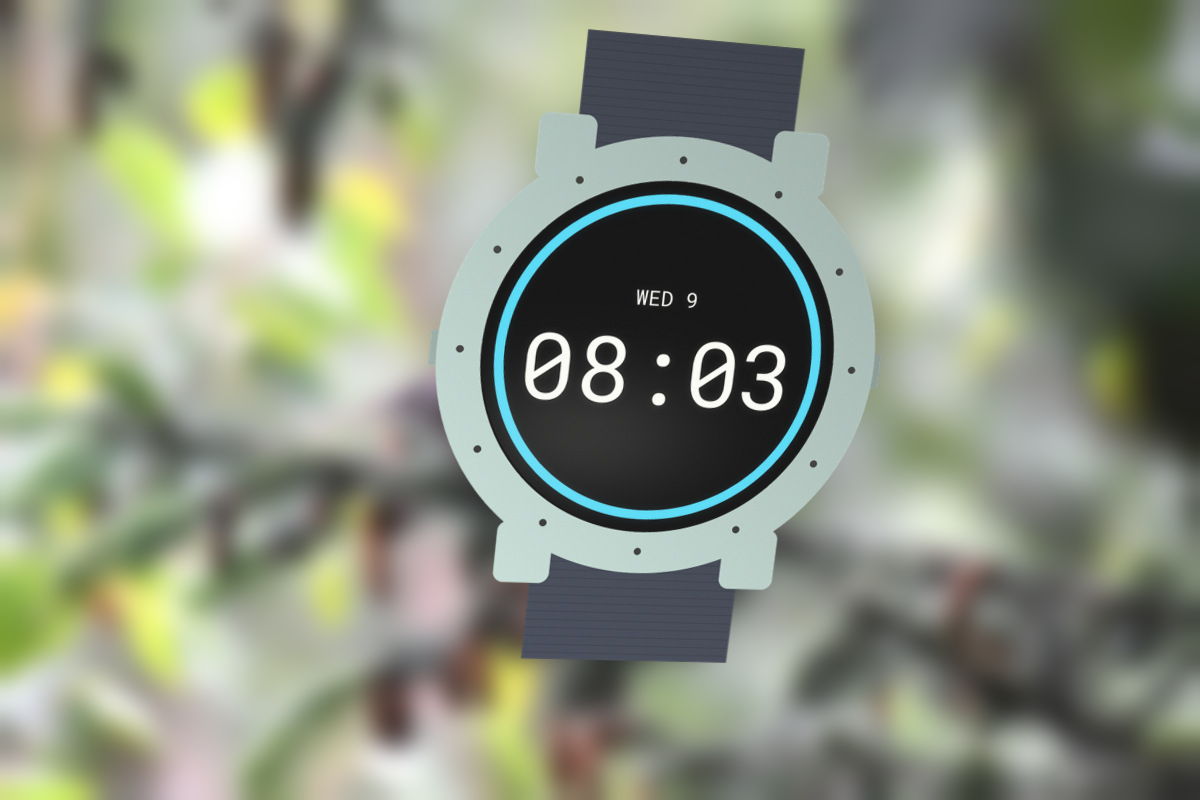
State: 8:03
